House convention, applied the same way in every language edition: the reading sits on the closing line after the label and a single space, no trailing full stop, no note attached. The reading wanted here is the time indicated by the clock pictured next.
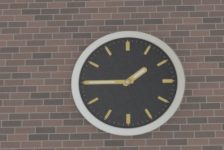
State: 1:45
